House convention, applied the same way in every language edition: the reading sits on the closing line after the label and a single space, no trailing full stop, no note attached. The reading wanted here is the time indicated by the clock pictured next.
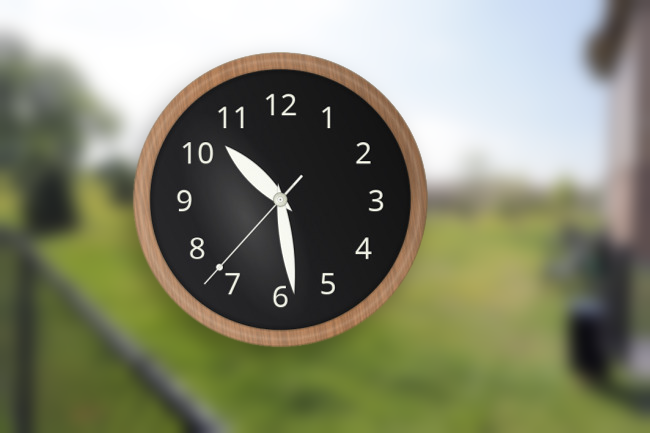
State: 10:28:37
